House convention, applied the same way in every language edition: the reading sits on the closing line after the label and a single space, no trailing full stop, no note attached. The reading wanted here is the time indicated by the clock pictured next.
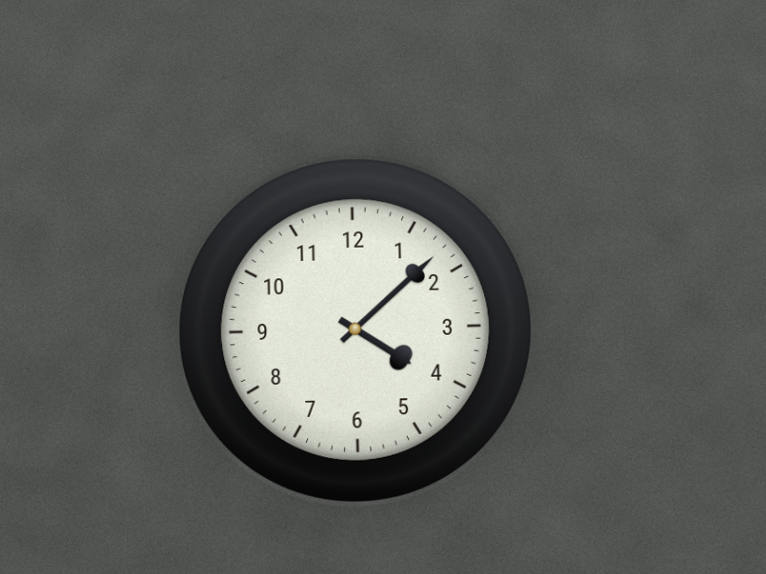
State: 4:08
